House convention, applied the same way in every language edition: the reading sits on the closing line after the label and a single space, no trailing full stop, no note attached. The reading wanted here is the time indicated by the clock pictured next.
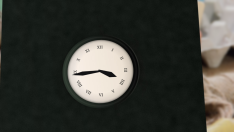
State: 3:44
